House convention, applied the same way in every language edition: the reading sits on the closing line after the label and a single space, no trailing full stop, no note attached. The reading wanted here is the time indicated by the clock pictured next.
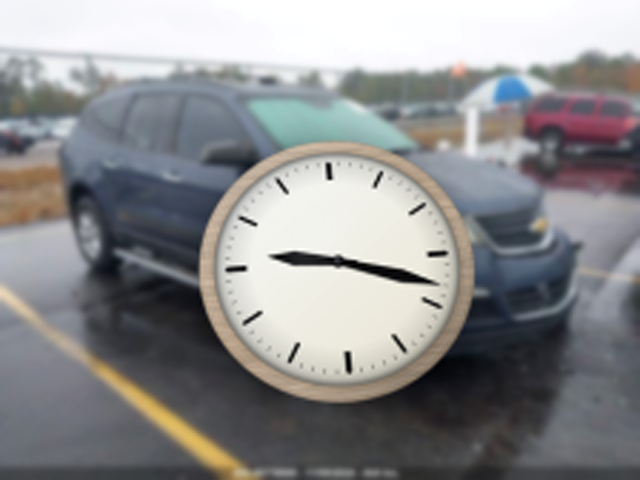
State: 9:18
